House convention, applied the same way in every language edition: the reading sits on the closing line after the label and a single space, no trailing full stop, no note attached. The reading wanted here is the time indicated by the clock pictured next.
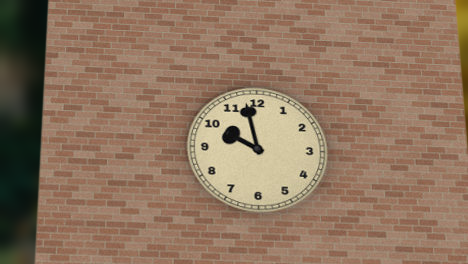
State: 9:58
